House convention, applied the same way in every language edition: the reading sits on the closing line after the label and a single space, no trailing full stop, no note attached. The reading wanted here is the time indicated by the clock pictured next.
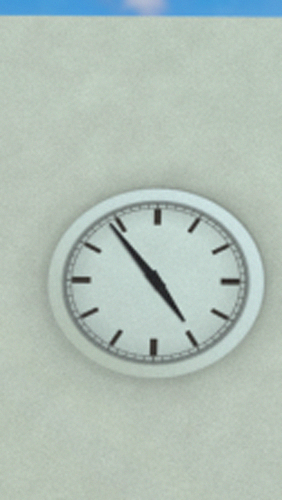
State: 4:54
